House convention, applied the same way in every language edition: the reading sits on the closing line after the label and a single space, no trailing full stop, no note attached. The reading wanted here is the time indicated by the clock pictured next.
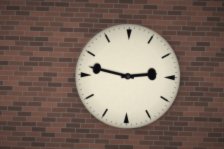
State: 2:47
